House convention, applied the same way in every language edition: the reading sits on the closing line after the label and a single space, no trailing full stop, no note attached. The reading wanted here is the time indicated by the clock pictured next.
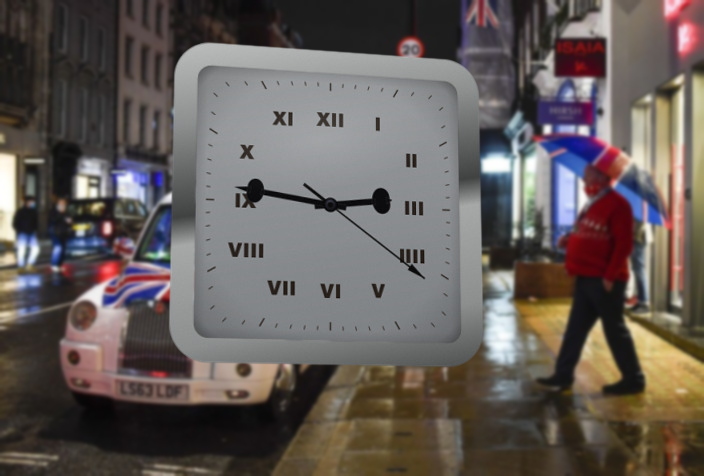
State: 2:46:21
